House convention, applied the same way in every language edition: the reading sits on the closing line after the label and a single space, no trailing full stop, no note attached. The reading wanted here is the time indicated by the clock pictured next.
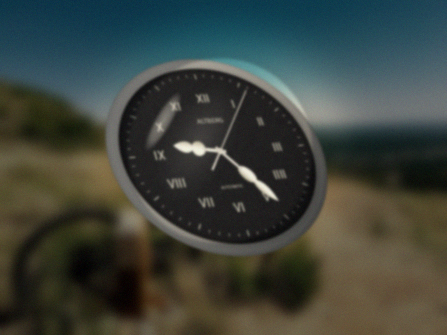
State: 9:24:06
